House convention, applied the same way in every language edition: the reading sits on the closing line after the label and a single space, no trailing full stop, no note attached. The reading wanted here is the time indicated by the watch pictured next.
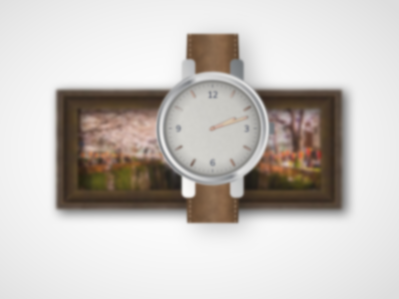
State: 2:12
